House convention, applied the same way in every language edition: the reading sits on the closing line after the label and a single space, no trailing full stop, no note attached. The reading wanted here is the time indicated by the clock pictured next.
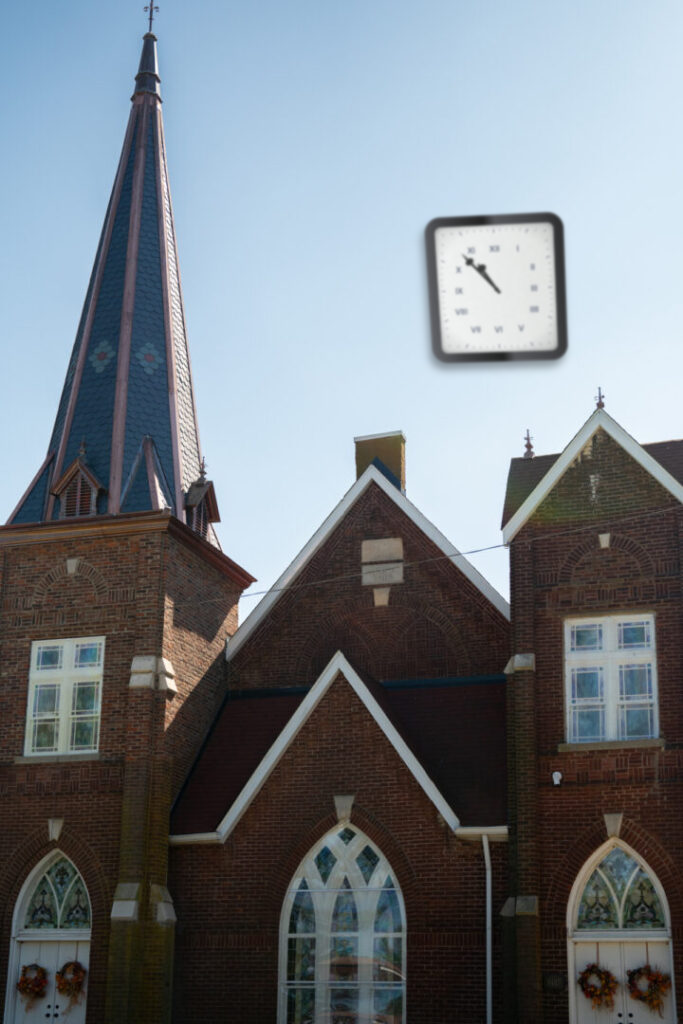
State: 10:53
